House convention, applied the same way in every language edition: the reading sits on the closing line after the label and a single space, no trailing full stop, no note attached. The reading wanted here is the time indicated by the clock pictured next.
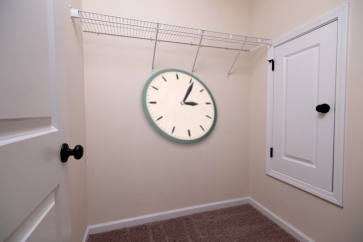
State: 3:06
